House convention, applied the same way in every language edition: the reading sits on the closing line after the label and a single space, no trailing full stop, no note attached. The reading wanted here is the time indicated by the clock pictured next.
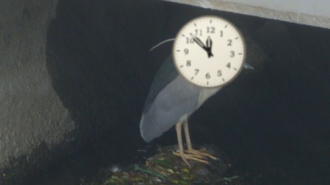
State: 11:52
